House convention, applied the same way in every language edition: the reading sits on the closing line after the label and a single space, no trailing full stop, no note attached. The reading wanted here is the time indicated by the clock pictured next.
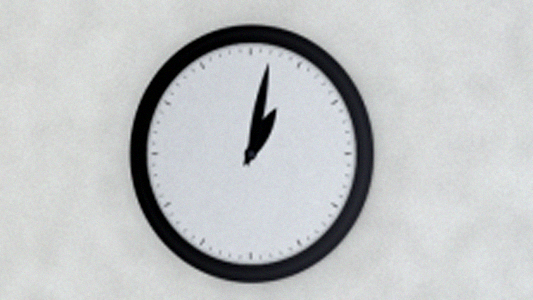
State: 1:02
